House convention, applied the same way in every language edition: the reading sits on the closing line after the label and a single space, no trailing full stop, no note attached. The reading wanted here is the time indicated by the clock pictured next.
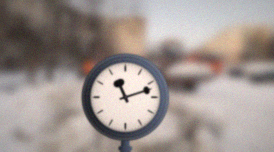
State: 11:12
